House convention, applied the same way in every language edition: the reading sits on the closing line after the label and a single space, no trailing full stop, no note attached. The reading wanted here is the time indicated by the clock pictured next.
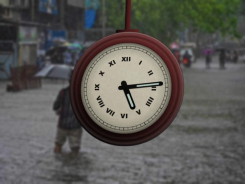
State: 5:14
